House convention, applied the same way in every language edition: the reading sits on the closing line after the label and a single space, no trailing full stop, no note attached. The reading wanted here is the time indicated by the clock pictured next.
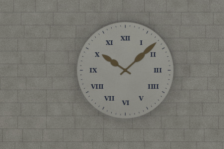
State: 10:08
